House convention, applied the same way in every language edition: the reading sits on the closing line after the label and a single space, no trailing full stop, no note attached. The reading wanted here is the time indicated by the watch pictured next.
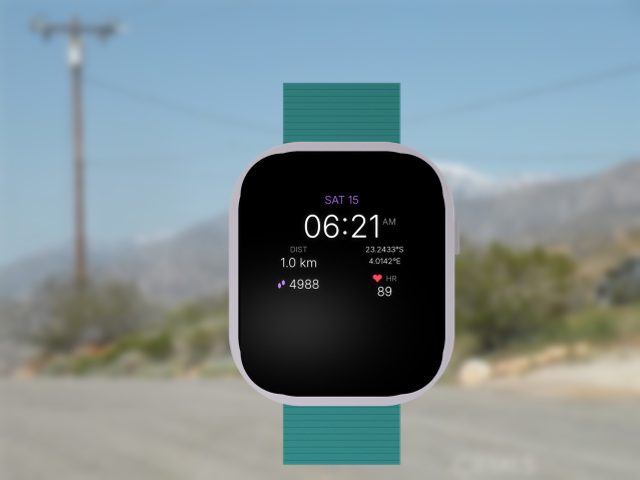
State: 6:21
